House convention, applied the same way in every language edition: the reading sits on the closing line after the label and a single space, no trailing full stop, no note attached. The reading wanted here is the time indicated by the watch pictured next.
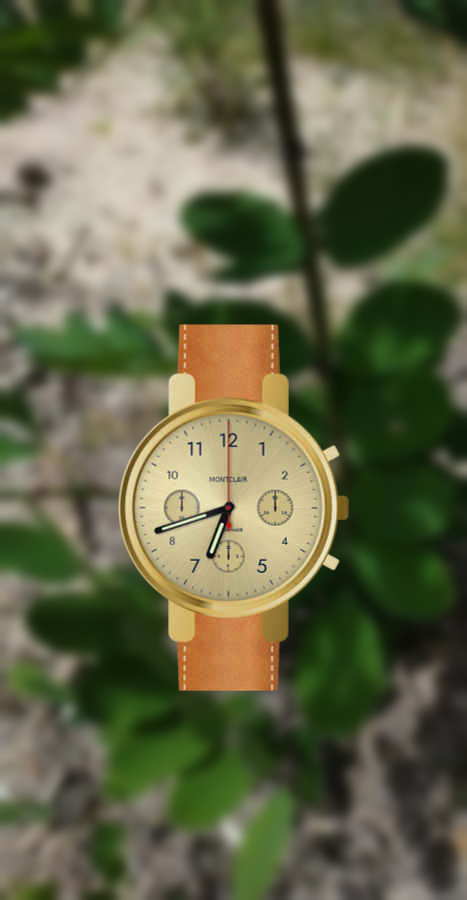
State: 6:42
